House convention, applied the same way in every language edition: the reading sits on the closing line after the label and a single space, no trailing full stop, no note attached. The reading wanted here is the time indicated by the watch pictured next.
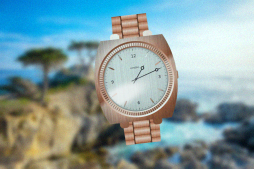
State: 1:12
